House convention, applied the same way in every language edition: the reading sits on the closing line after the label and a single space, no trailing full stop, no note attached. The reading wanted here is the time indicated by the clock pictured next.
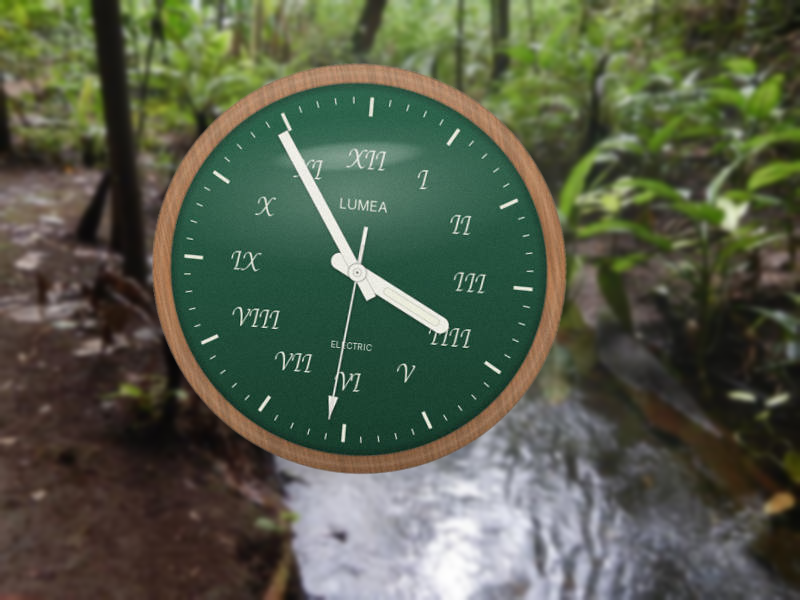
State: 3:54:31
